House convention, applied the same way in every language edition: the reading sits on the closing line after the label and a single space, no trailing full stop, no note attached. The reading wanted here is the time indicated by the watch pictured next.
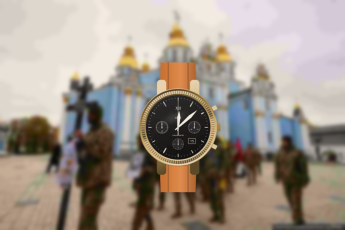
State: 12:08
